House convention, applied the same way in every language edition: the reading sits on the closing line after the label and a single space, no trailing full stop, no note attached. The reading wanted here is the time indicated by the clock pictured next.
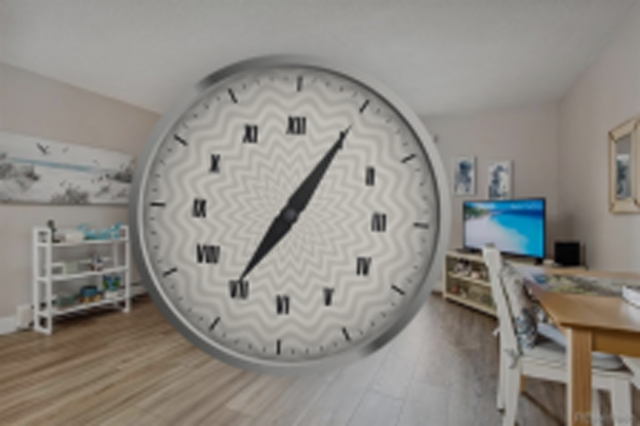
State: 7:05
